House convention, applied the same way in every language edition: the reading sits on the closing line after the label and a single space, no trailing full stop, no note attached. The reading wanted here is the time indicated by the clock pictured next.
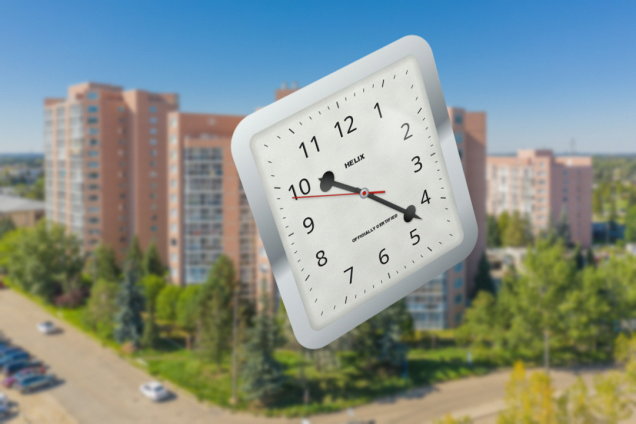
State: 10:22:49
